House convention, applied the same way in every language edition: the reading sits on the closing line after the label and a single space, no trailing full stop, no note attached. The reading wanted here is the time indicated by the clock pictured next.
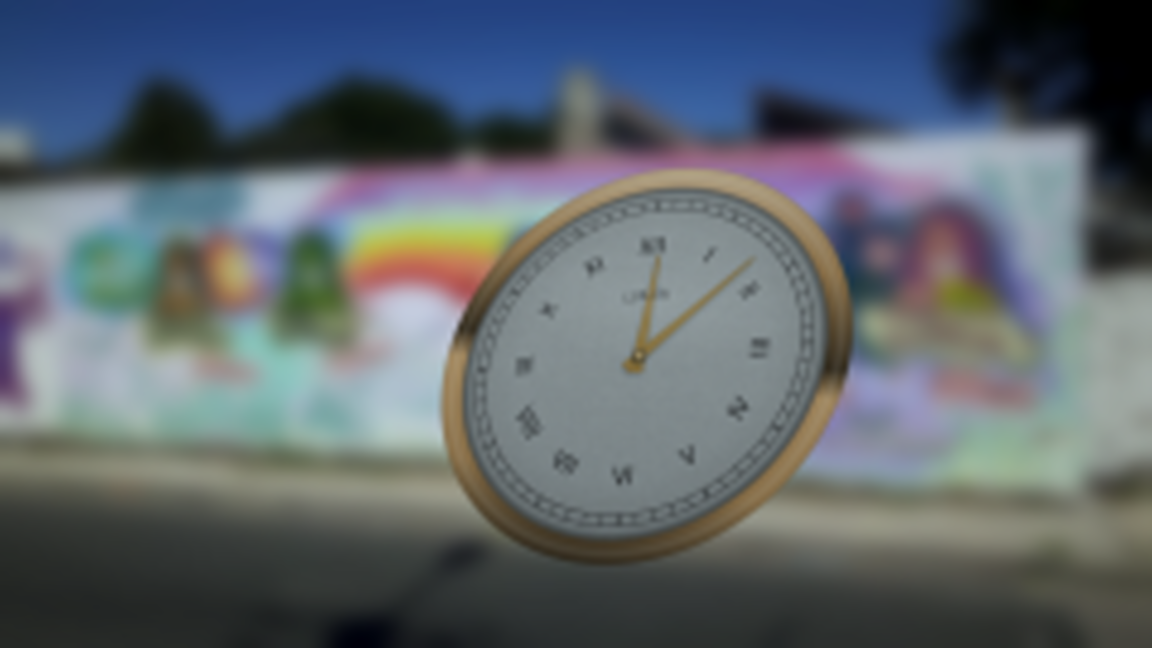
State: 12:08
